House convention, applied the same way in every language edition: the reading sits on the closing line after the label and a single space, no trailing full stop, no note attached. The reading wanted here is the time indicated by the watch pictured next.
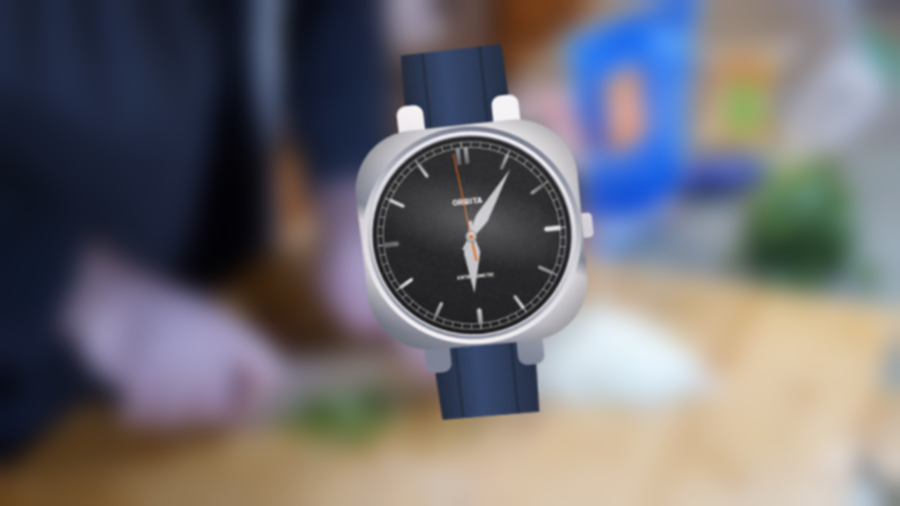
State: 6:05:59
